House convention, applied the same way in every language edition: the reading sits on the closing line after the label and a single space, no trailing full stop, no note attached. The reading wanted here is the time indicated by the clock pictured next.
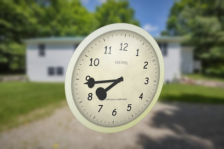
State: 7:44
